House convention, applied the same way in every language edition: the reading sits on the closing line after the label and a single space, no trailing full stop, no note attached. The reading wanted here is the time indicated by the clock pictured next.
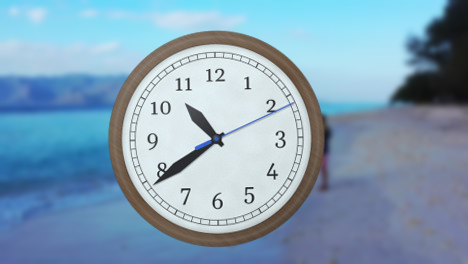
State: 10:39:11
